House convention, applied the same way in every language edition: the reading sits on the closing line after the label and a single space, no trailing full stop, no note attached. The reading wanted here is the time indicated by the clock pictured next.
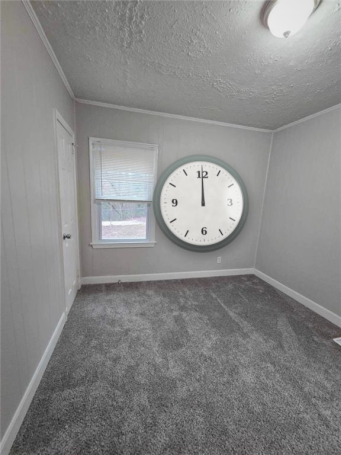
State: 12:00
